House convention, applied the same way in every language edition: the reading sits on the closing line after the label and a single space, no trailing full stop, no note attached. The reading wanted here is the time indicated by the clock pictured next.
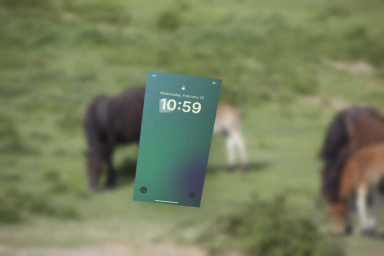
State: 10:59
